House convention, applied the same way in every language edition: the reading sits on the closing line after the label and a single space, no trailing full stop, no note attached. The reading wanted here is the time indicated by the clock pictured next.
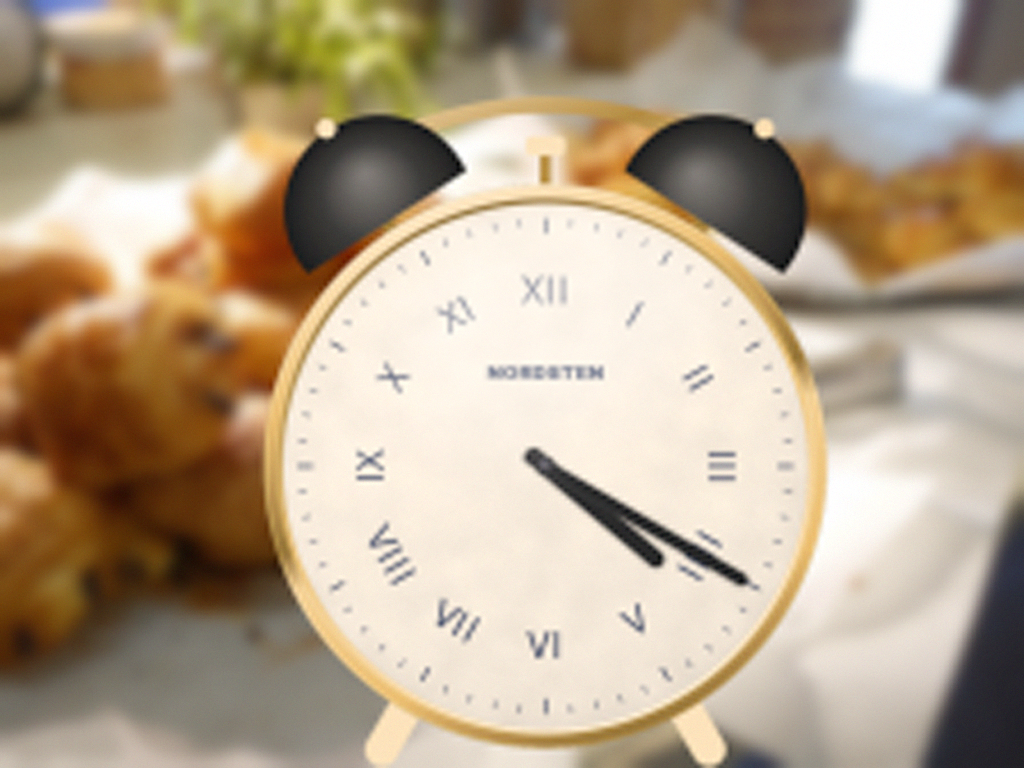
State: 4:20
